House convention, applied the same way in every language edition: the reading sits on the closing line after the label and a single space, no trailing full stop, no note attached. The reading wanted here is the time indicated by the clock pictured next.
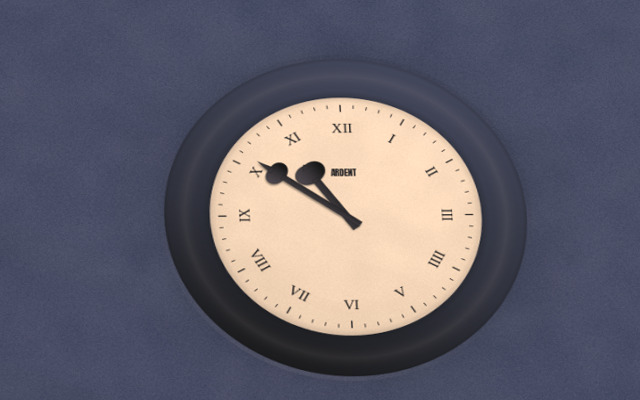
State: 10:51
